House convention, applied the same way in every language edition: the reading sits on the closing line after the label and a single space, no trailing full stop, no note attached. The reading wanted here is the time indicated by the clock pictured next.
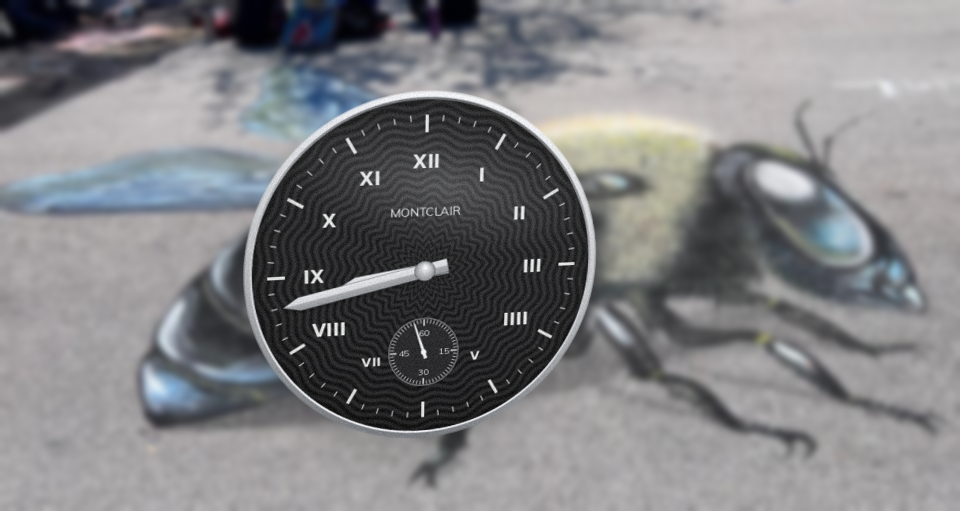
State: 8:42:57
